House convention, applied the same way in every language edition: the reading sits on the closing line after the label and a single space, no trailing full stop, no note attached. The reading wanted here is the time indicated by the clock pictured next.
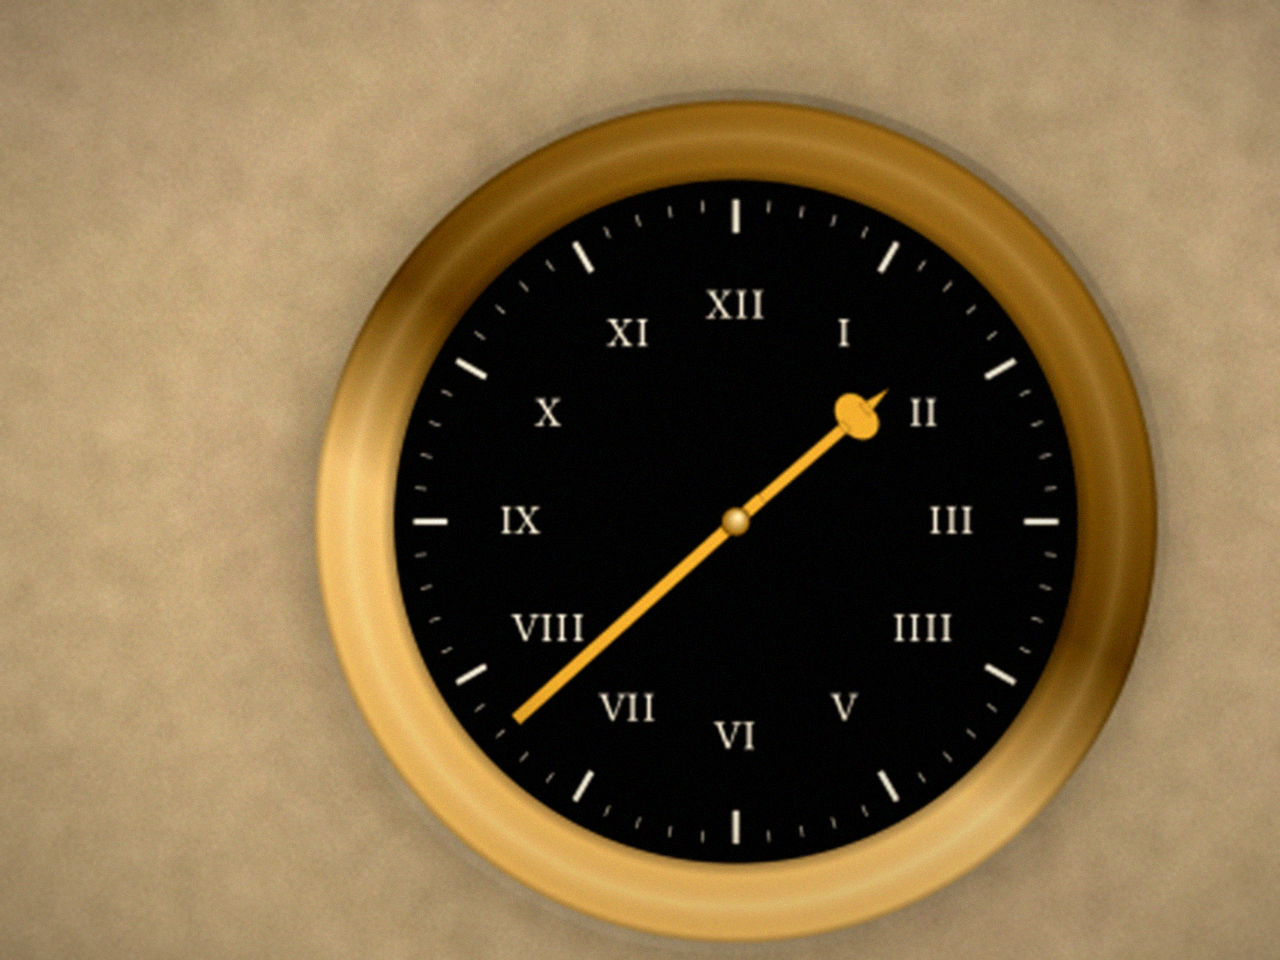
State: 1:38
